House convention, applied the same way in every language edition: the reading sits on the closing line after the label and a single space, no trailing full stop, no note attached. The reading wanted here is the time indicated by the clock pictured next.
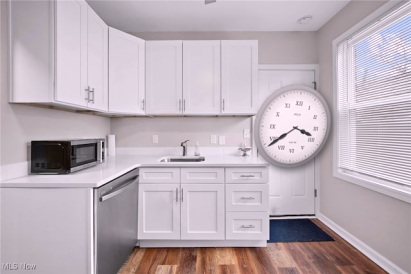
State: 3:39
